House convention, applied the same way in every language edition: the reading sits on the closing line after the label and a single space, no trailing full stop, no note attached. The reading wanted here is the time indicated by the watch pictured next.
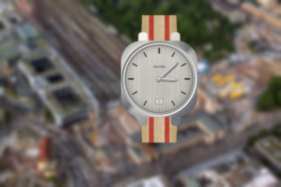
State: 3:08
